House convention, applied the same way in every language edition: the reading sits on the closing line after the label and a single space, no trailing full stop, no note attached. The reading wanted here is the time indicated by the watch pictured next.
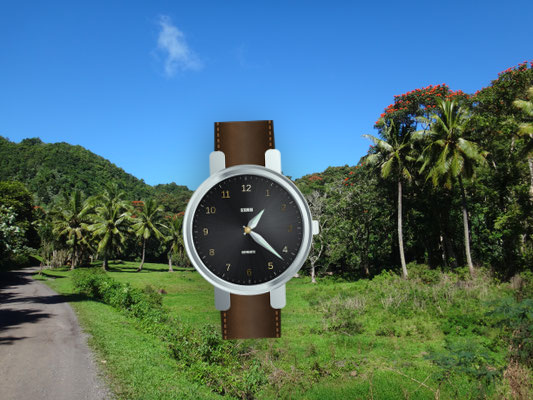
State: 1:22
